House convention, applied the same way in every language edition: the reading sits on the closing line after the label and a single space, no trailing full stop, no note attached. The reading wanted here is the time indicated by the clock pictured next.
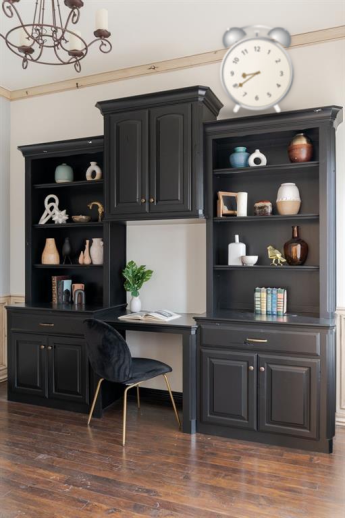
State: 8:39
